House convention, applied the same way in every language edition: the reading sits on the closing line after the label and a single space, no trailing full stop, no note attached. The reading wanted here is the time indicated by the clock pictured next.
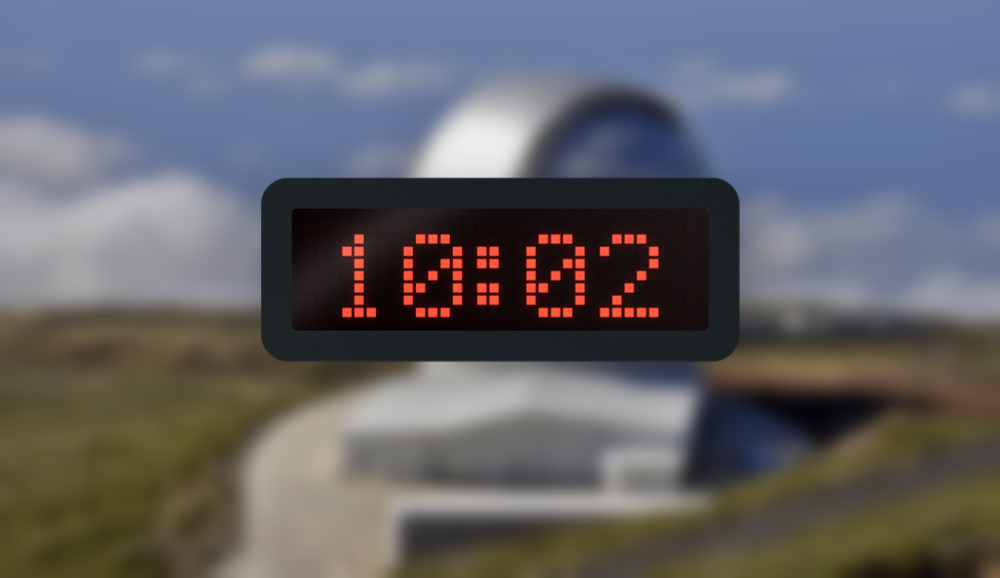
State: 10:02
